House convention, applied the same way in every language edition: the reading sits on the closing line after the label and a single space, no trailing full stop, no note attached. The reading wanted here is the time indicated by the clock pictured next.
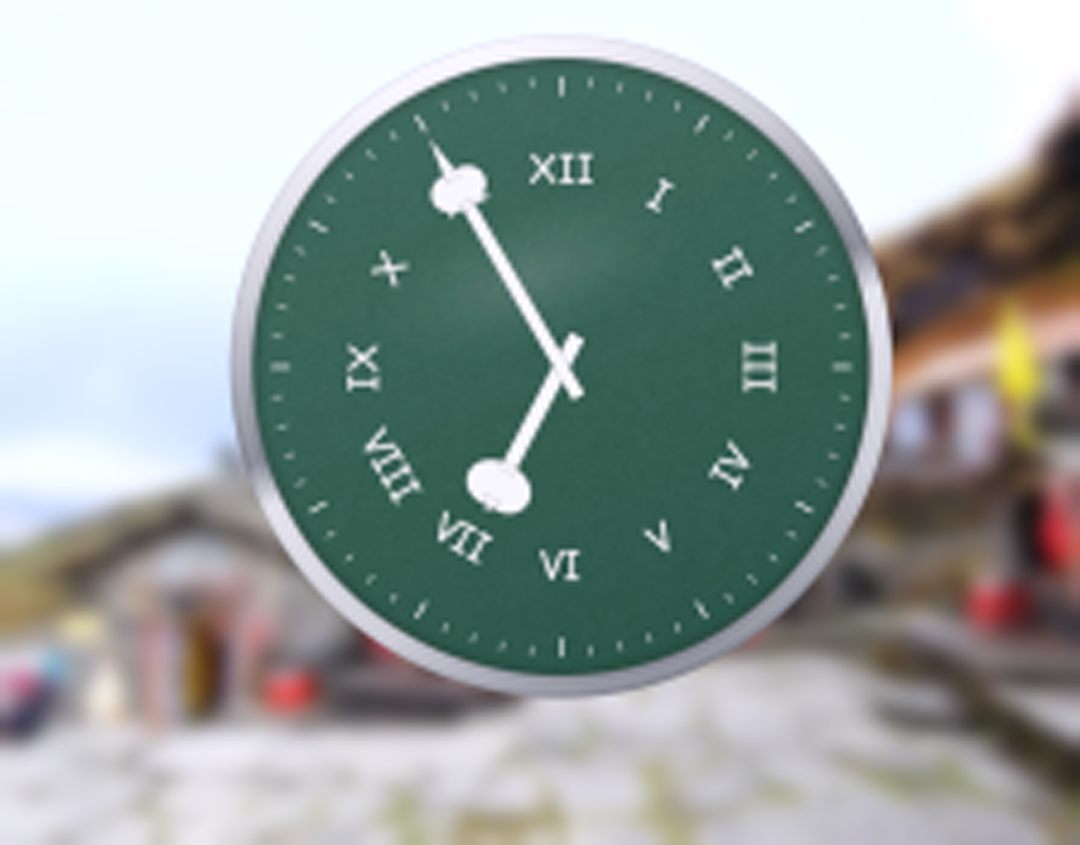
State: 6:55
